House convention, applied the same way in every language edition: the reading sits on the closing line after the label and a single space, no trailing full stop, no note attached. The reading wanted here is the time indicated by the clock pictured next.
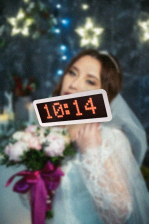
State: 10:14
